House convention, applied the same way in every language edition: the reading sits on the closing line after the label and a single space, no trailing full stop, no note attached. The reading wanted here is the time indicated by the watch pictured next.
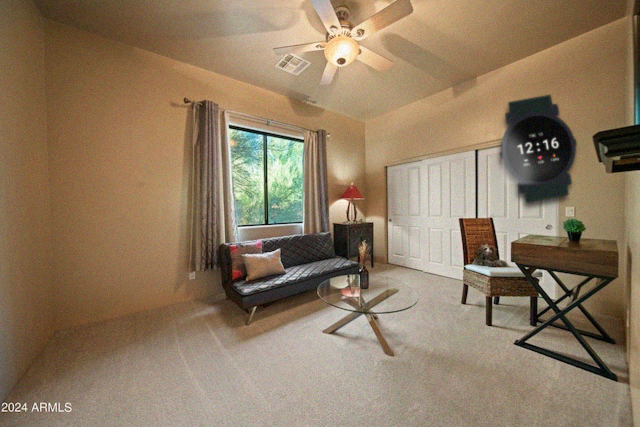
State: 12:16
